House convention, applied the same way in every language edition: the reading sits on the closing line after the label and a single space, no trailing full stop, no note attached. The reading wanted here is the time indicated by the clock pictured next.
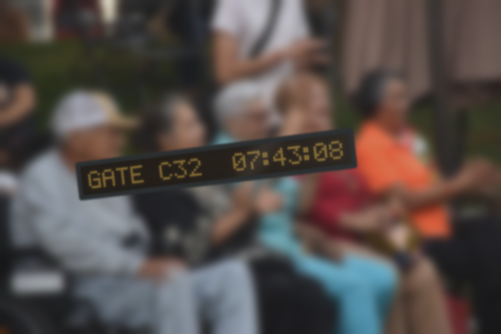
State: 7:43:08
